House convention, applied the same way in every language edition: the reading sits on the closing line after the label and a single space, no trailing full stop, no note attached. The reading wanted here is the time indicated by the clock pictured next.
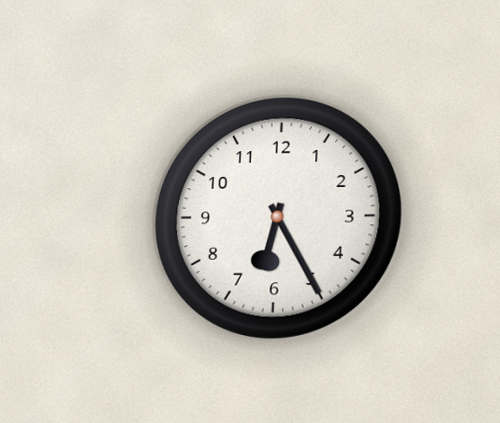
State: 6:25
